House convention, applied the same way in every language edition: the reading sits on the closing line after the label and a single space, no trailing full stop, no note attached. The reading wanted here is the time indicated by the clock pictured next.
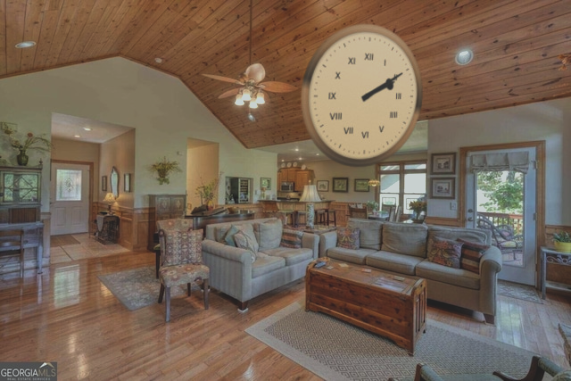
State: 2:10
